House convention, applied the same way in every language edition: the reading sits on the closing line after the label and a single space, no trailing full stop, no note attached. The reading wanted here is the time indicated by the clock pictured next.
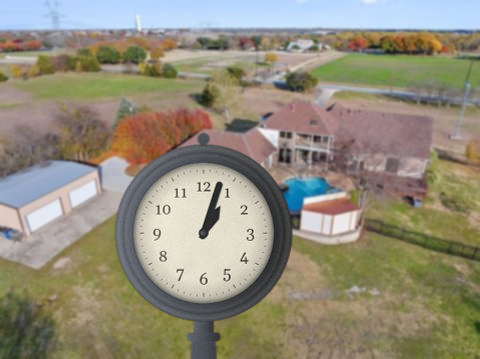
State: 1:03
